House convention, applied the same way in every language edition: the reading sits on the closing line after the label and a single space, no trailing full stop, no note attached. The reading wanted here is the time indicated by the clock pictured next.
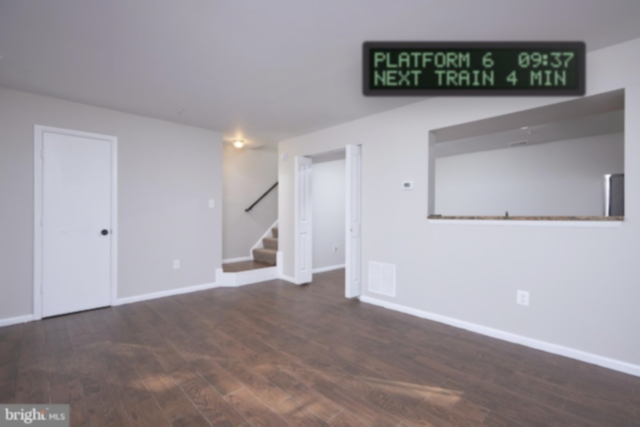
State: 9:37
